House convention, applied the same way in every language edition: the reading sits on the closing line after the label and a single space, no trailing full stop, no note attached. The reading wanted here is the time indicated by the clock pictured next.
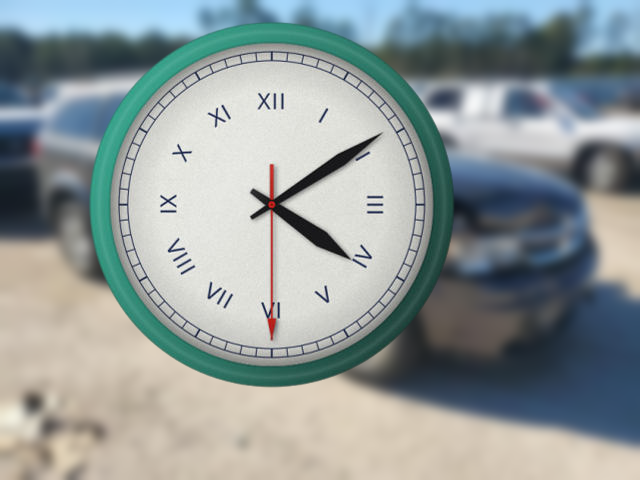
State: 4:09:30
